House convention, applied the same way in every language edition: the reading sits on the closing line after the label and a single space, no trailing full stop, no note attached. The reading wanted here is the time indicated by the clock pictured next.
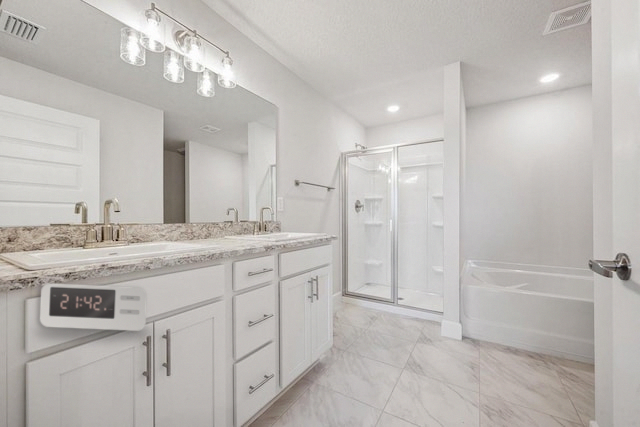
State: 21:42
